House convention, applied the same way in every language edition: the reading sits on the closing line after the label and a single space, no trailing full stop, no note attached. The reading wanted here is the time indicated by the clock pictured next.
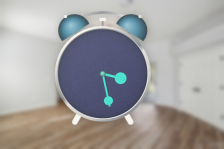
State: 3:28
